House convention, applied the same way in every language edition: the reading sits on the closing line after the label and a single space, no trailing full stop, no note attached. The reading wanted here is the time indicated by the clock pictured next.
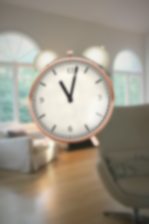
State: 11:02
